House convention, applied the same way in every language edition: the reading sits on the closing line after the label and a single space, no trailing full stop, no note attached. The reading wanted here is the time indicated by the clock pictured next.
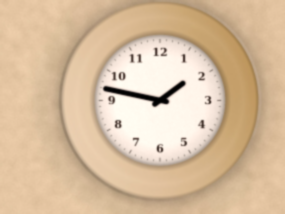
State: 1:47
